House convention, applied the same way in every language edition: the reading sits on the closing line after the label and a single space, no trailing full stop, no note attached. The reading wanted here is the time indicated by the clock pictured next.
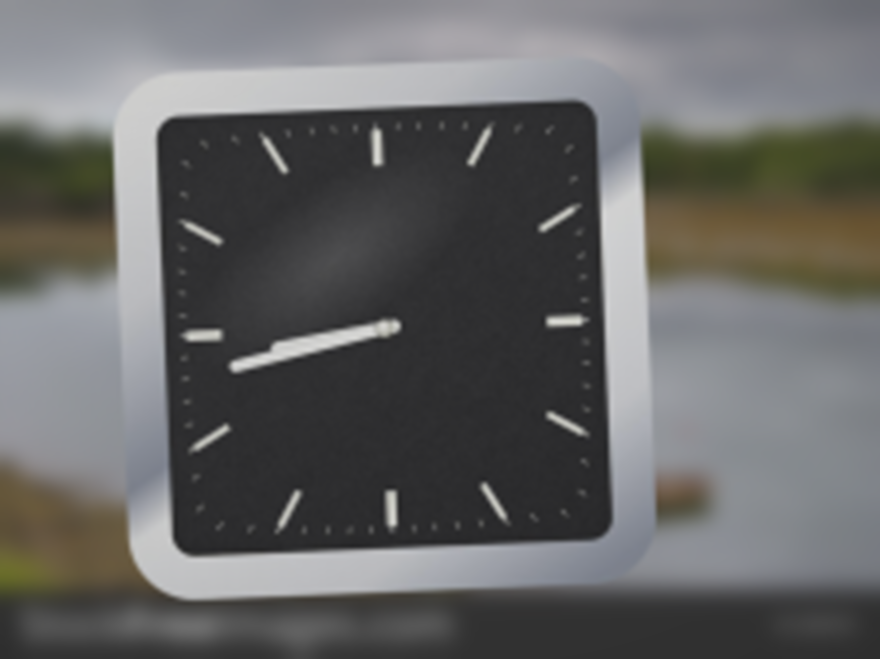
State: 8:43
